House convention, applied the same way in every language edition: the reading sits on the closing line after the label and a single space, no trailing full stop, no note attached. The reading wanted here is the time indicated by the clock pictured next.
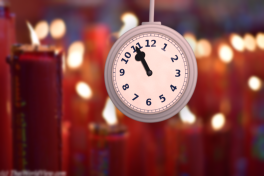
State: 10:55
